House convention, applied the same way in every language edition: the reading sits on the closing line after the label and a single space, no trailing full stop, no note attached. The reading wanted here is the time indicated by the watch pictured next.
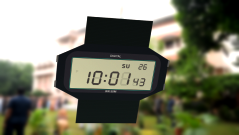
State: 10:01:43
